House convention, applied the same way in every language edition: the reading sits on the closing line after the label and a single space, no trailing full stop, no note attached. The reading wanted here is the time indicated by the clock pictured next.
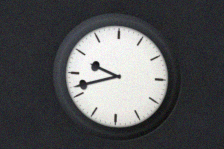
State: 9:42
